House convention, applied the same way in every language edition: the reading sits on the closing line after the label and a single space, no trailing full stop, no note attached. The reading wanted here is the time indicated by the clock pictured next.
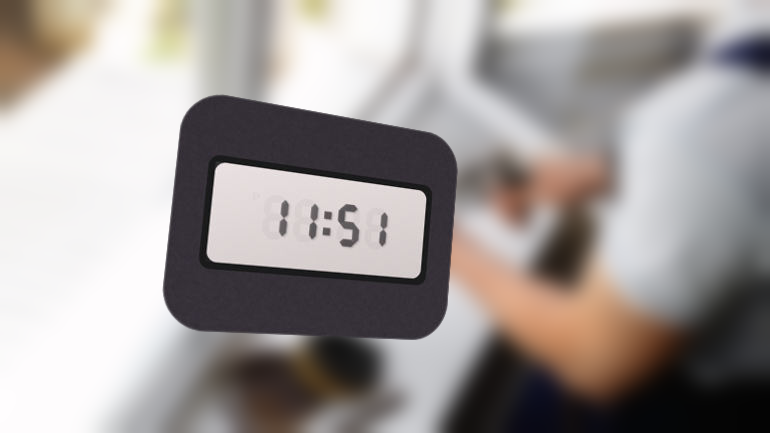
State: 11:51
